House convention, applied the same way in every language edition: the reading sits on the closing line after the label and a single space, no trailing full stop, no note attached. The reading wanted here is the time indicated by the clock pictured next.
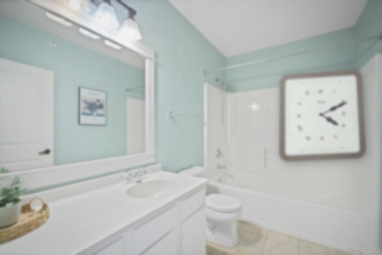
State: 4:11
